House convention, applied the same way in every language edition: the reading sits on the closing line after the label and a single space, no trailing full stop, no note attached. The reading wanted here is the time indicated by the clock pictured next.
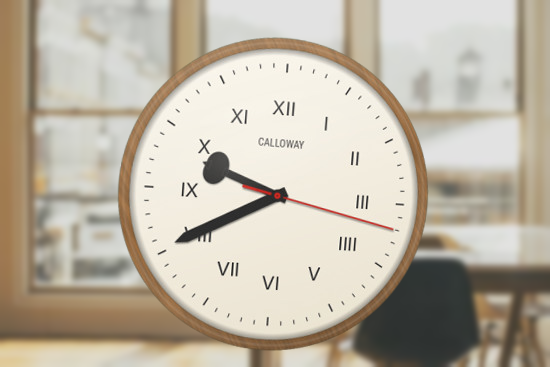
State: 9:40:17
